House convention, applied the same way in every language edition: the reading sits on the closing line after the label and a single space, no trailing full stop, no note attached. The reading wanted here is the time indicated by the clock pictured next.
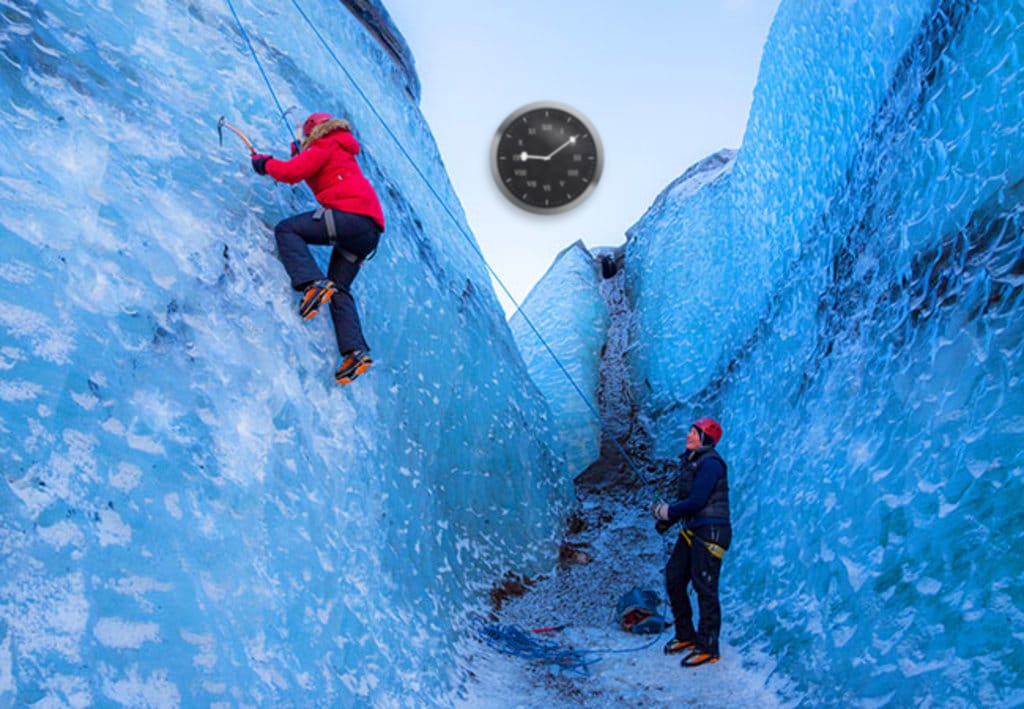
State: 9:09
